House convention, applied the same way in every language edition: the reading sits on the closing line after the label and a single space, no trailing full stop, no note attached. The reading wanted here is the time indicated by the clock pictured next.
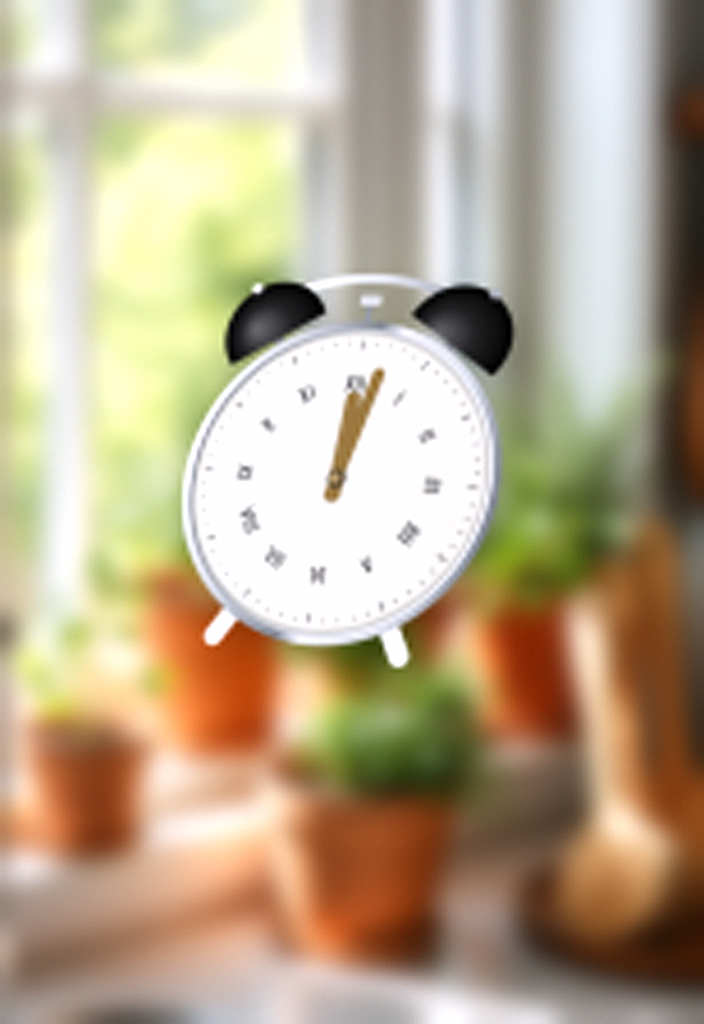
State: 12:02
